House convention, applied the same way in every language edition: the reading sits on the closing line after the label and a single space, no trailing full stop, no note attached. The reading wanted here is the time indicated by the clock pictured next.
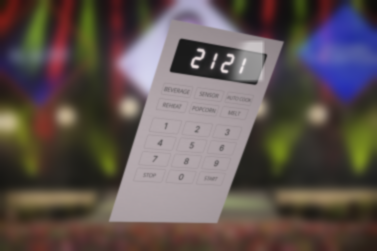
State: 21:21
